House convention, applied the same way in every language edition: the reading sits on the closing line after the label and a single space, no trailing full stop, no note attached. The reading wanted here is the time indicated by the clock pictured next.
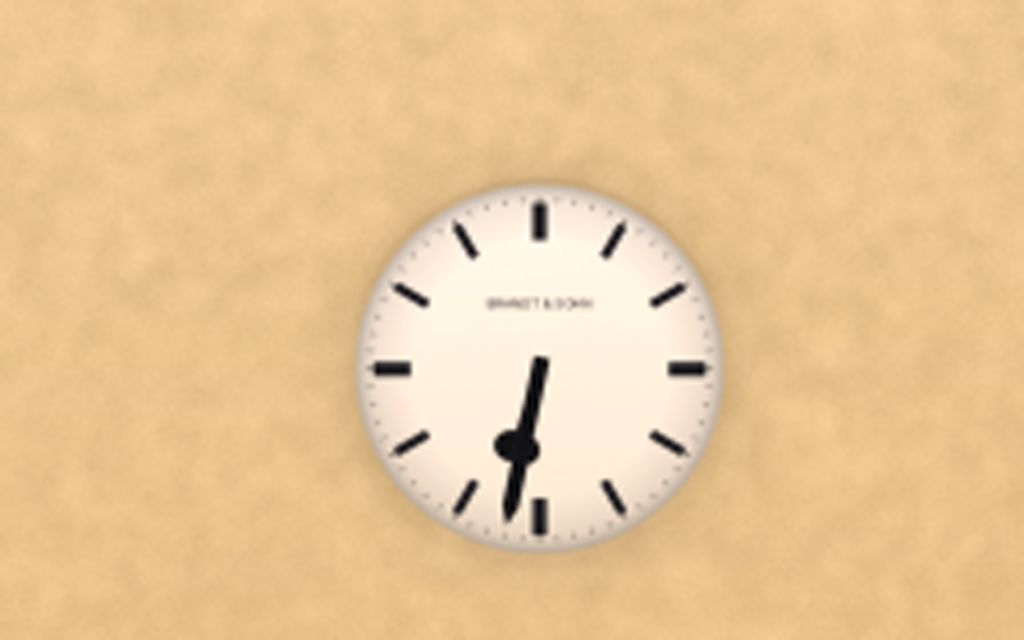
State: 6:32
